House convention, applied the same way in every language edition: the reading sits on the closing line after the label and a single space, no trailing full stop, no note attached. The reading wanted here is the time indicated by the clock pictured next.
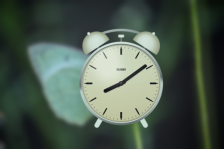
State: 8:09
